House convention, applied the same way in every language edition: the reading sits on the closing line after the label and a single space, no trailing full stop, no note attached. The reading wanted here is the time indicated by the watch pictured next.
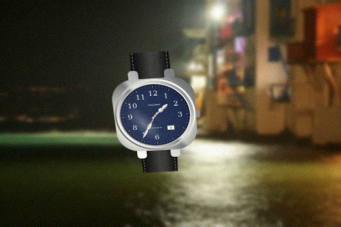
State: 1:35
